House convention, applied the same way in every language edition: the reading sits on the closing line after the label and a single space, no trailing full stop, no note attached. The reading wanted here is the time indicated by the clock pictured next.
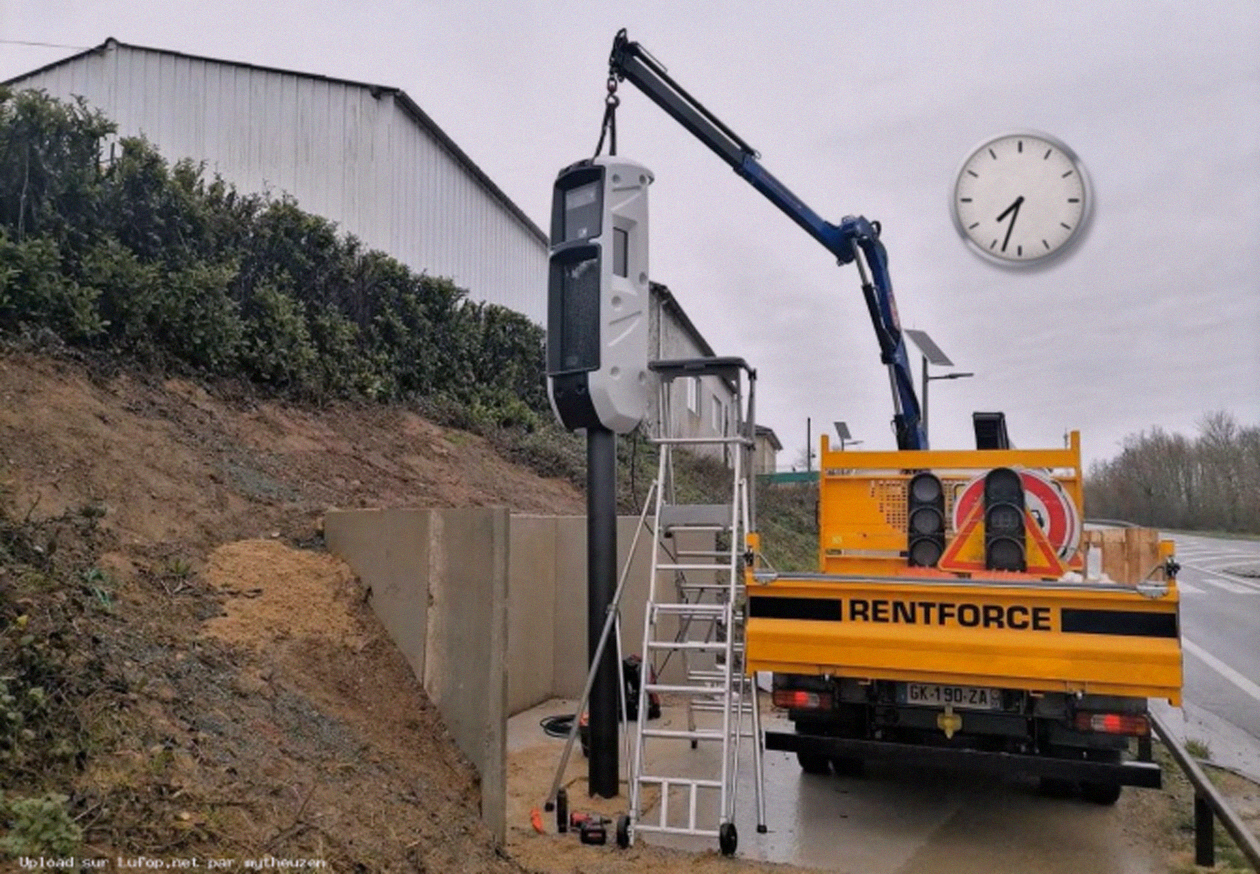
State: 7:33
